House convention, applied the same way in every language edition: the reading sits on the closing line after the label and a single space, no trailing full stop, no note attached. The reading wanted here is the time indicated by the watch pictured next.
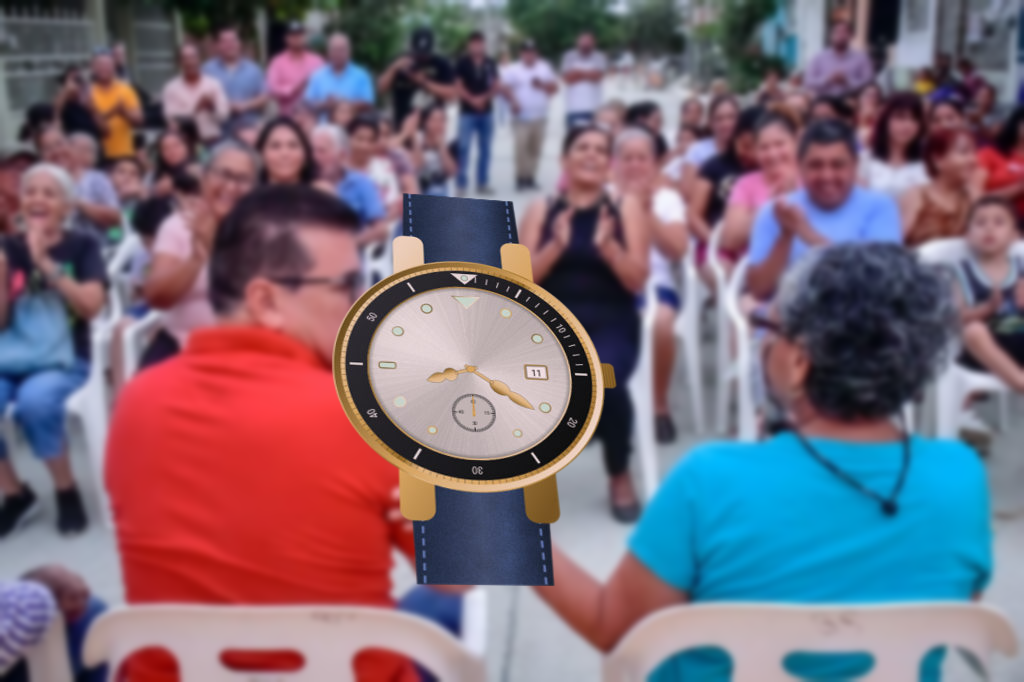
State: 8:21
